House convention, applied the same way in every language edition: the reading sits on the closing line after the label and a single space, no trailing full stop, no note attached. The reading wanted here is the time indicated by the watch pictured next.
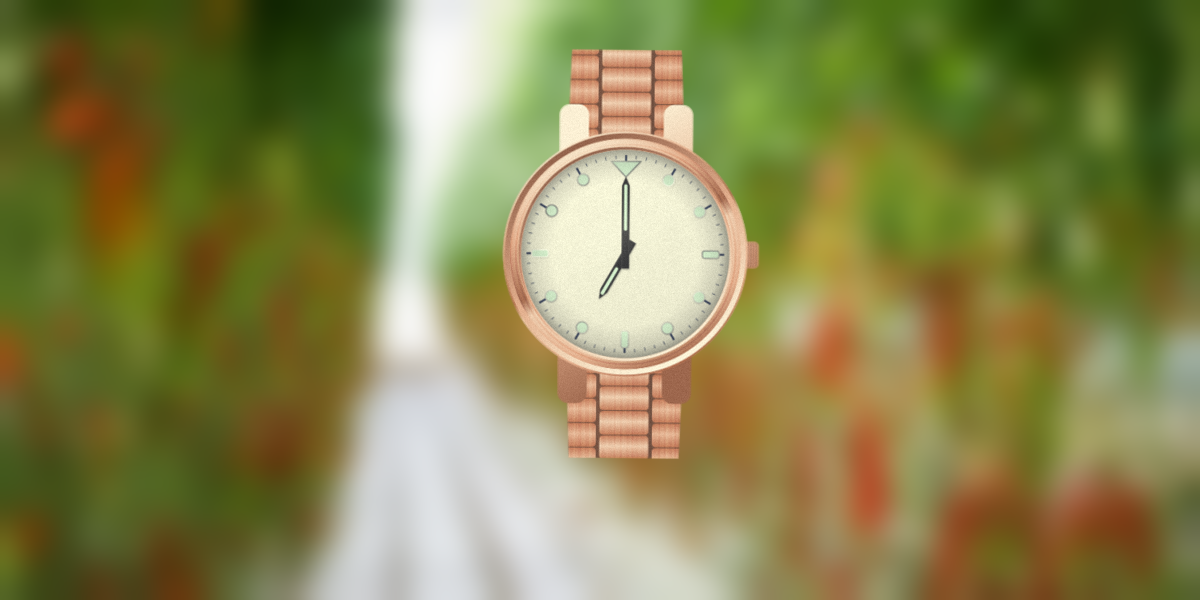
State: 7:00
